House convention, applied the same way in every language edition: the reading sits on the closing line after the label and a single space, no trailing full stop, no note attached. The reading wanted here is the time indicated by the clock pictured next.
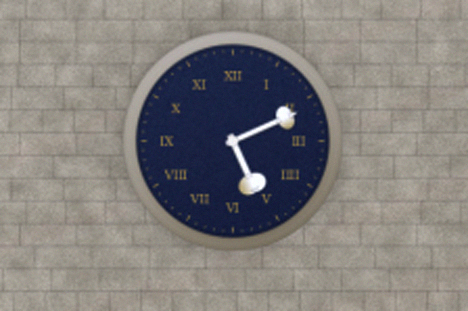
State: 5:11
